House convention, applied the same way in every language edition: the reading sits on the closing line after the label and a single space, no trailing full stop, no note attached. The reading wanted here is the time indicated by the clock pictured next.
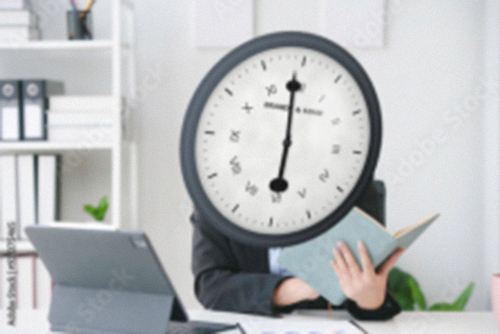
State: 5:59
